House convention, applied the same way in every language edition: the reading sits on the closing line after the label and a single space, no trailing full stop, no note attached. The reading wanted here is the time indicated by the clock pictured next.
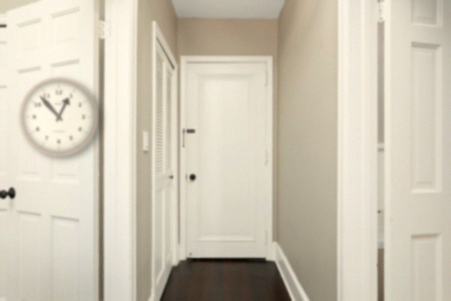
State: 12:53
